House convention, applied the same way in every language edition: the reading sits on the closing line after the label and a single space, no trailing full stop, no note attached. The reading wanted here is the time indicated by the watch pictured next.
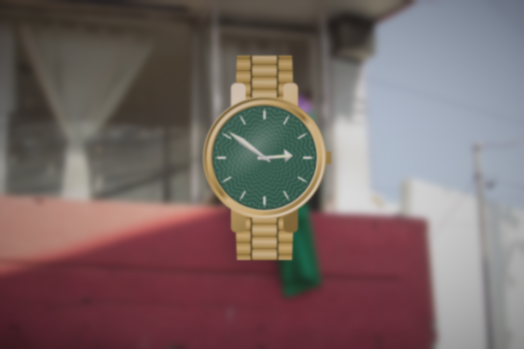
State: 2:51
